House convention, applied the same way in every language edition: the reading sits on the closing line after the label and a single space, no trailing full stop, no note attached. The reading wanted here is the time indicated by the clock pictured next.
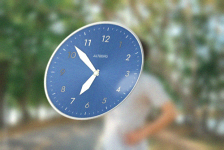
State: 6:52
